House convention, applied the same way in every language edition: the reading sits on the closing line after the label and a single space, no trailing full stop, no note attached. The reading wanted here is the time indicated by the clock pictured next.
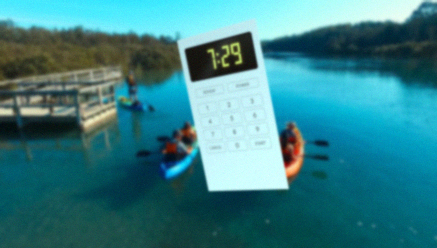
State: 7:29
